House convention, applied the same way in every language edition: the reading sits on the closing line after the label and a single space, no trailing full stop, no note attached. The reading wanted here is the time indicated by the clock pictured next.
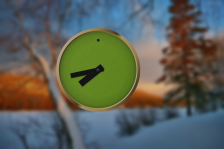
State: 7:43
